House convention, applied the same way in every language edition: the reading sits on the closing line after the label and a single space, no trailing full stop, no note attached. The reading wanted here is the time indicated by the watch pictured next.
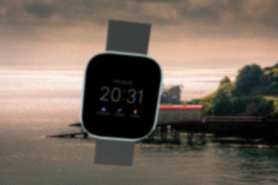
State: 20:31
